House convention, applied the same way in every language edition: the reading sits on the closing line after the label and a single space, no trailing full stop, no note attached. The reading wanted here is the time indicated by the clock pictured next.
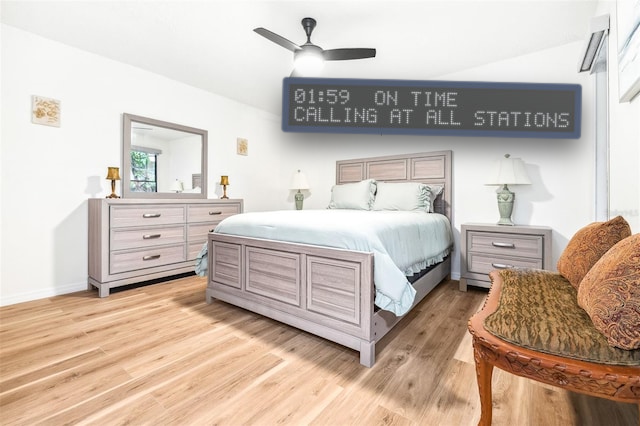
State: 1:59
